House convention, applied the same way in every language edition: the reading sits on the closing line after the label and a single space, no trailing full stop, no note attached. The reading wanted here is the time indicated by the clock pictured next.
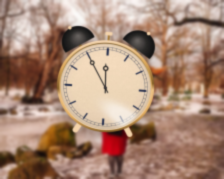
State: 11:55
